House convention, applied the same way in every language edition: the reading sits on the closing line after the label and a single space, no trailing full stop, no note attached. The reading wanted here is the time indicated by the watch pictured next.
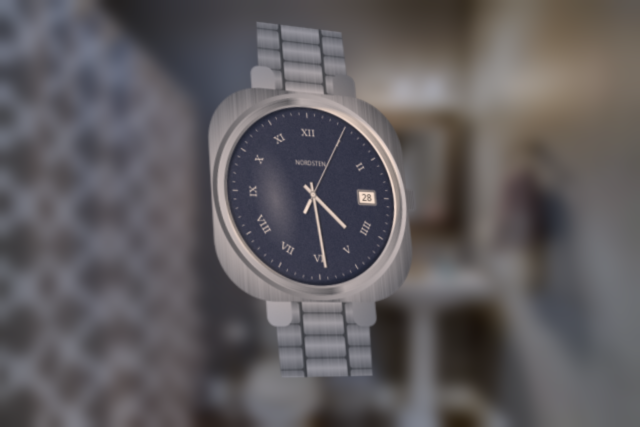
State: 4:29:05
